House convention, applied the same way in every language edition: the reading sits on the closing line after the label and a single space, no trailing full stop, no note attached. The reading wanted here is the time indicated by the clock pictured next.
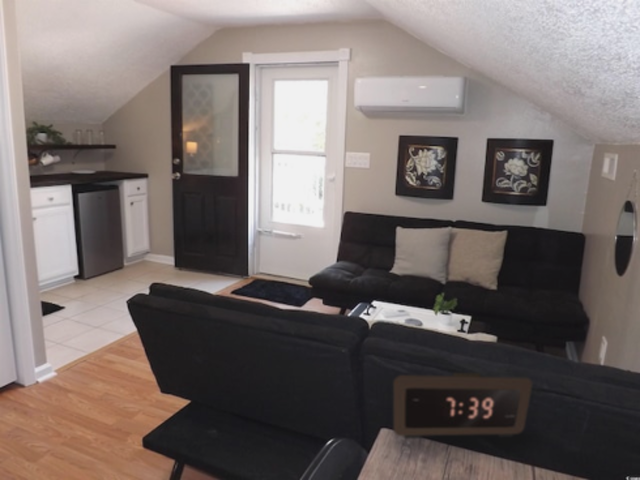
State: 7:39
